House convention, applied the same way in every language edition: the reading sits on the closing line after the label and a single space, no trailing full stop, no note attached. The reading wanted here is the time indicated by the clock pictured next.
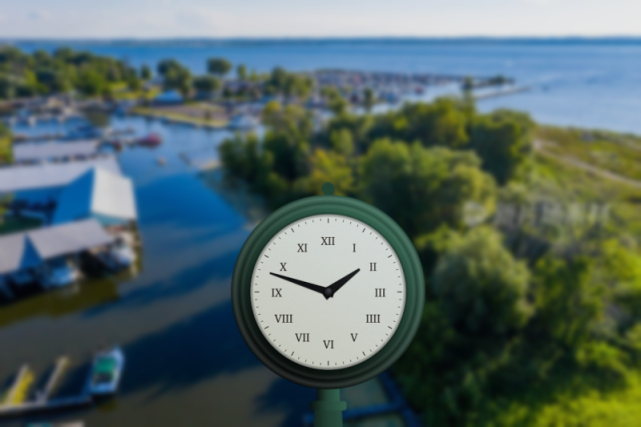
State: 1:48
